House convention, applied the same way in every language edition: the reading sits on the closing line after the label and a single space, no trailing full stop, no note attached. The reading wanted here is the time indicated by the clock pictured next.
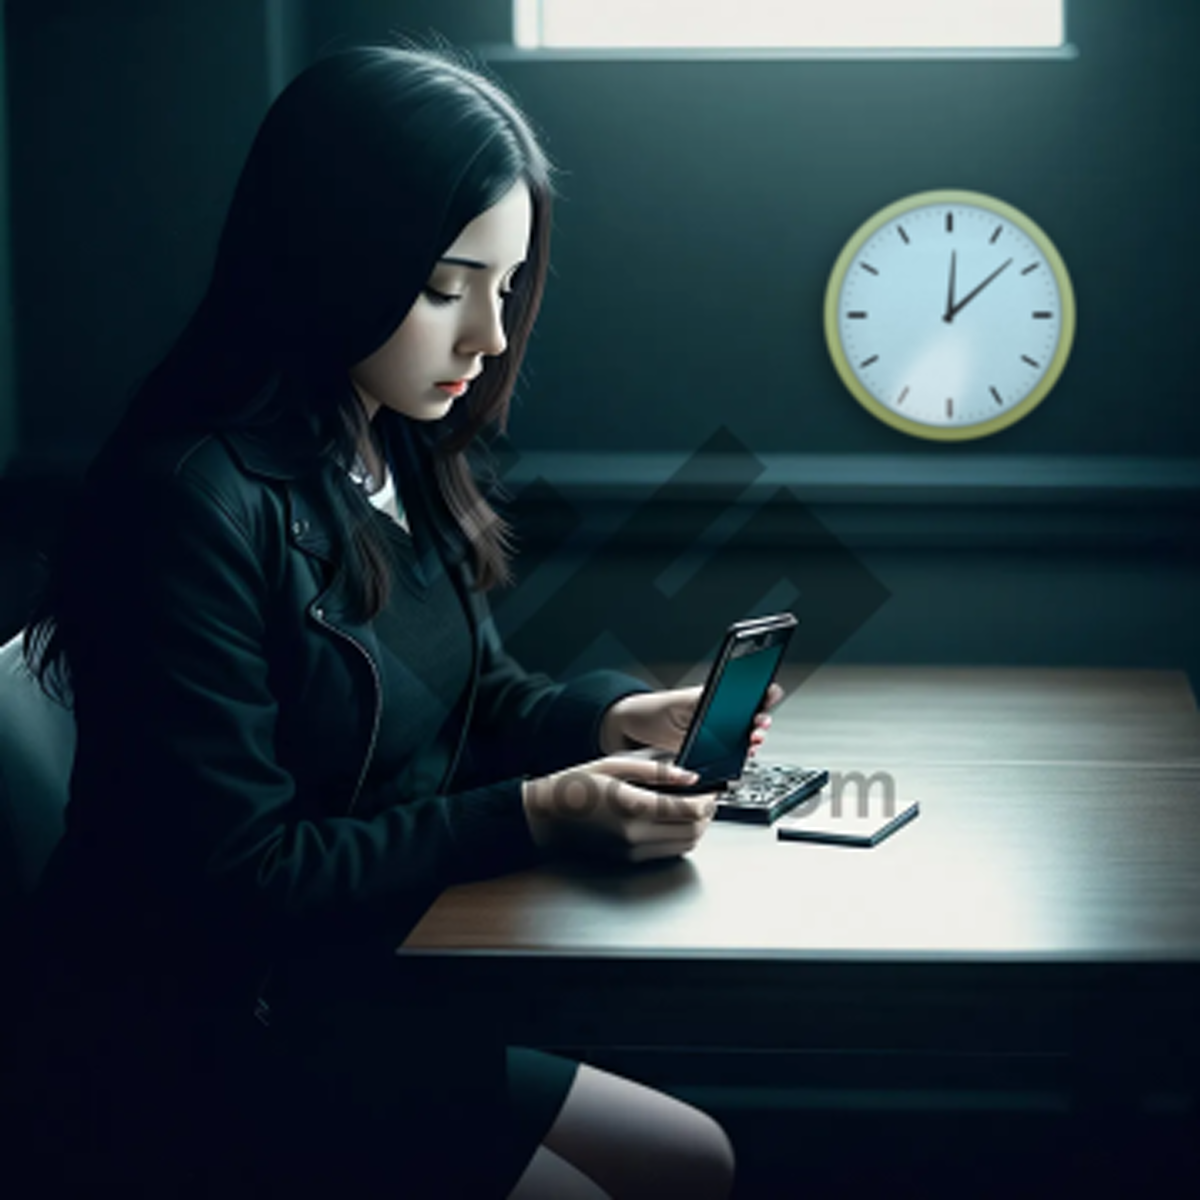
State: 12:08
